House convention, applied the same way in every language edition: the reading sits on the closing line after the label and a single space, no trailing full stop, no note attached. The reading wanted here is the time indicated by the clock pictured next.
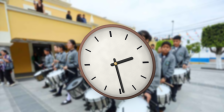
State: 2:29
